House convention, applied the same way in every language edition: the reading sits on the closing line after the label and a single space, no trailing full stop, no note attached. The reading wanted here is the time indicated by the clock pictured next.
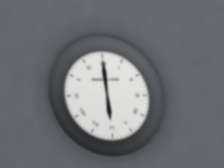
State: 6:00
